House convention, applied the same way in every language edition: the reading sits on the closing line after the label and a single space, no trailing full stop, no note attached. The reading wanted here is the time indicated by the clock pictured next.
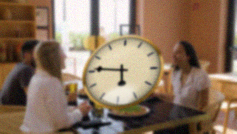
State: 5:46
